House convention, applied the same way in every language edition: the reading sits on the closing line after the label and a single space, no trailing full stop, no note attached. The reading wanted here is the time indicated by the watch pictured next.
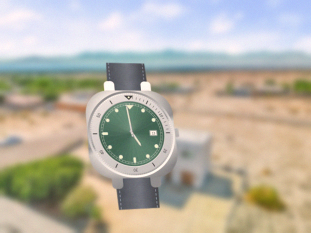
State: 4:59
